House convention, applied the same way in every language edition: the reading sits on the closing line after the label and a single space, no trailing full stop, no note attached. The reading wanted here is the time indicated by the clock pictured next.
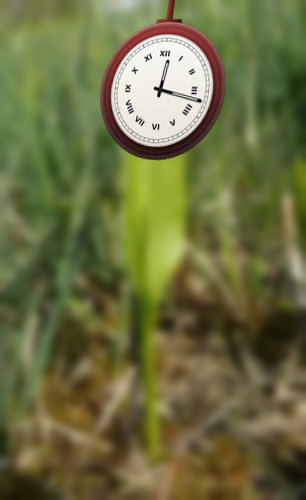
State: 12:17
